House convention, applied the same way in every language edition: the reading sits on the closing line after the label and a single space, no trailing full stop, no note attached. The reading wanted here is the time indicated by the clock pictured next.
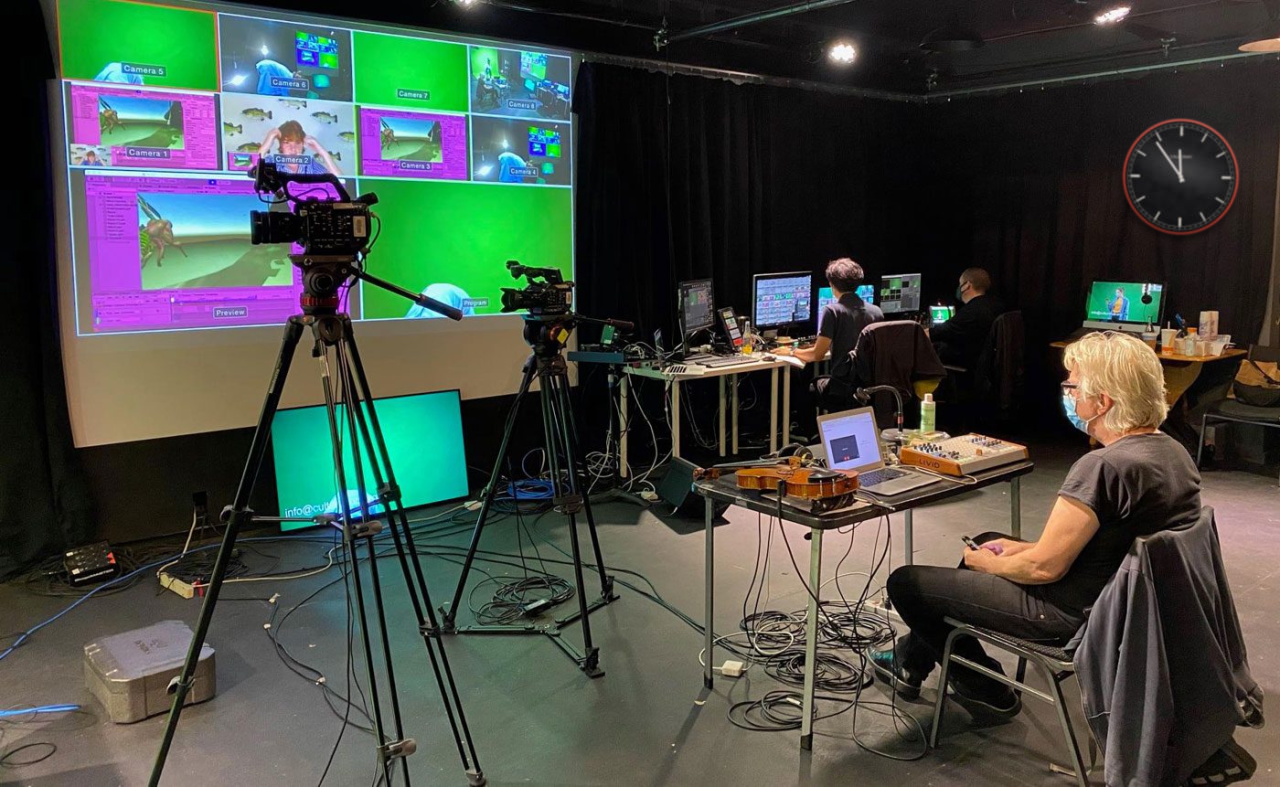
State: 11:54
